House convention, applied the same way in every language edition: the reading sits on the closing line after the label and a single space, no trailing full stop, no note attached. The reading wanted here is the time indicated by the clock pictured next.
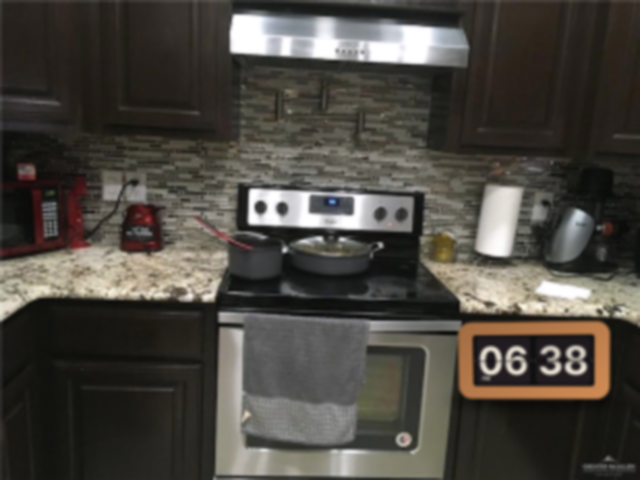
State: 6:38
